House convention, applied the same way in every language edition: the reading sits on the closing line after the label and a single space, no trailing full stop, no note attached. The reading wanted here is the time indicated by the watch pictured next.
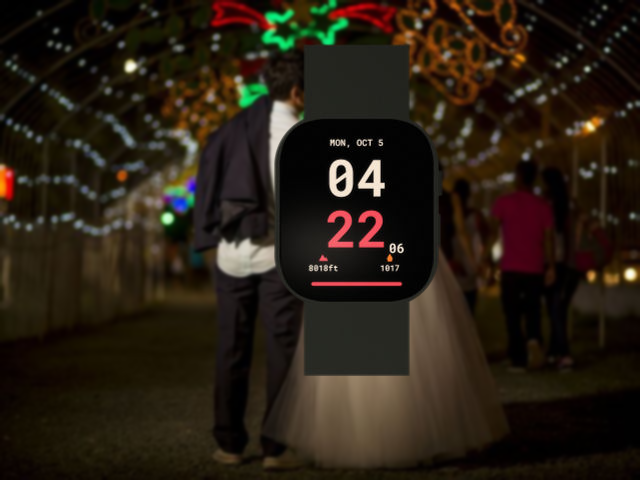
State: 4:22:06
